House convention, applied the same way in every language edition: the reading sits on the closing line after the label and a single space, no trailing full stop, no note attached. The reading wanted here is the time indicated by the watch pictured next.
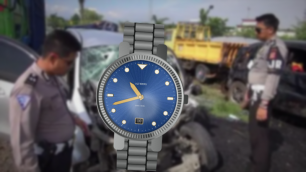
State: 10:42
